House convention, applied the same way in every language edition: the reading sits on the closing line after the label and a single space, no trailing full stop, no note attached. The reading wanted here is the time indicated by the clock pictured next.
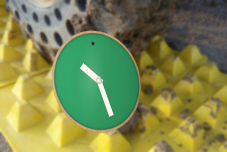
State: 10:28
